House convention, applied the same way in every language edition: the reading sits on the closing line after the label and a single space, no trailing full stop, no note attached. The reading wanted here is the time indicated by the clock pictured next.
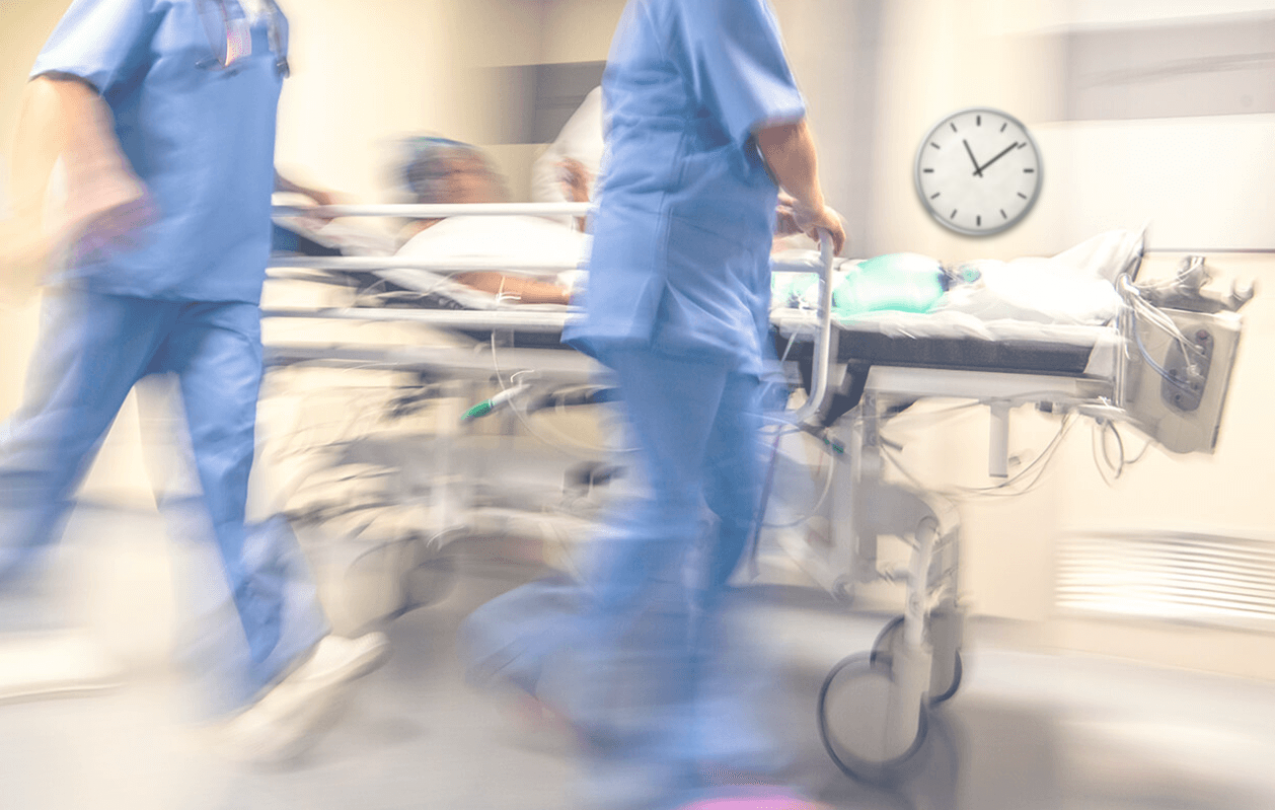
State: 11:09
